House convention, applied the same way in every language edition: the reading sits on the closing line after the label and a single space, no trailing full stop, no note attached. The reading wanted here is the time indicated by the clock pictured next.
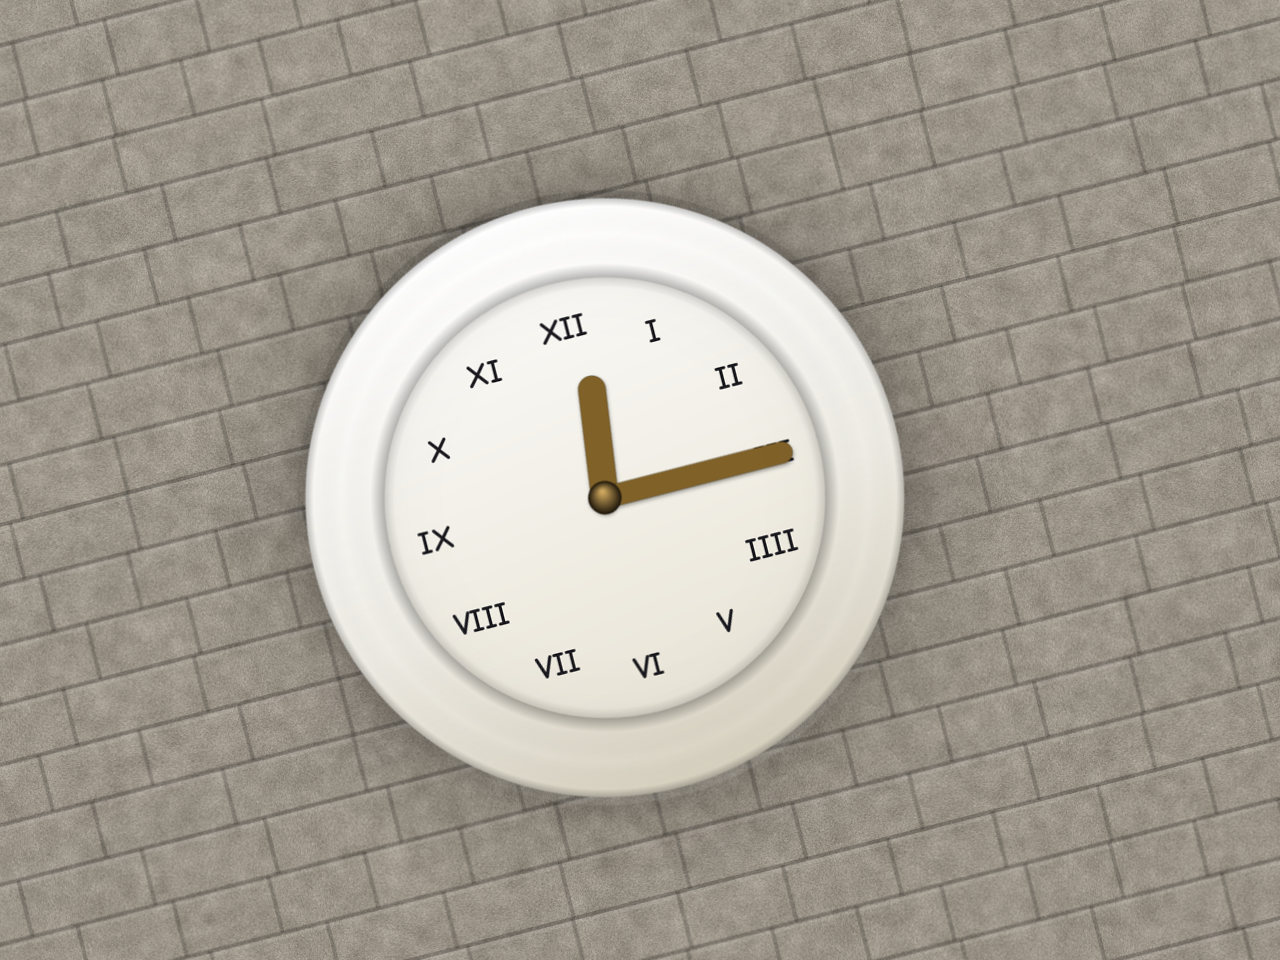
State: 12:15
